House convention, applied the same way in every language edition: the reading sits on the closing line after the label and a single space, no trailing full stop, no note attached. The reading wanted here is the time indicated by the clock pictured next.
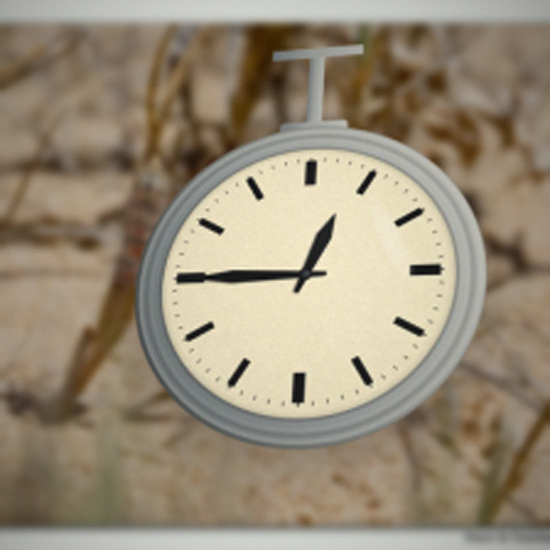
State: 12:45
